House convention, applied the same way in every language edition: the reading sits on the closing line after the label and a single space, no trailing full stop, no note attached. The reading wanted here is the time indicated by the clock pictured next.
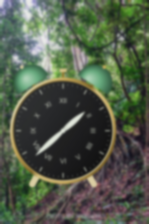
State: 1:38
